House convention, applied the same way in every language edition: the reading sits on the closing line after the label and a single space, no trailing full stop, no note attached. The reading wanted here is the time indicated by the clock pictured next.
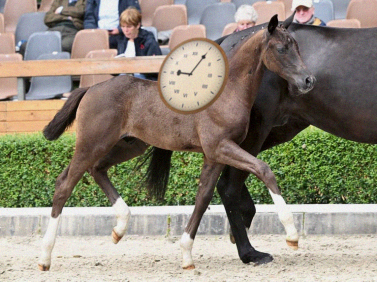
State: 9:05
